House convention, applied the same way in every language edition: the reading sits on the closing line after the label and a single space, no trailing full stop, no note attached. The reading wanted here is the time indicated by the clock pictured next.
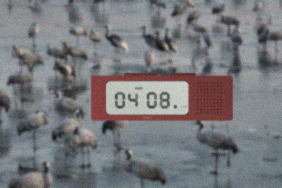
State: 4:08
